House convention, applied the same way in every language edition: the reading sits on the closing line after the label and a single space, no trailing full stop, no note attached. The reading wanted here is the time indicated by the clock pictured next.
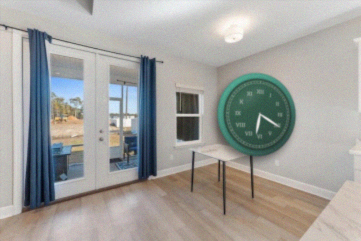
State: 6:20
